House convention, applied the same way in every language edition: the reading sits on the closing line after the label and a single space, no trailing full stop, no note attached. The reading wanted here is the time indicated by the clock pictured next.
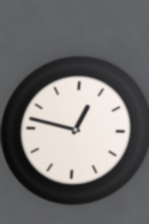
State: 12:47
